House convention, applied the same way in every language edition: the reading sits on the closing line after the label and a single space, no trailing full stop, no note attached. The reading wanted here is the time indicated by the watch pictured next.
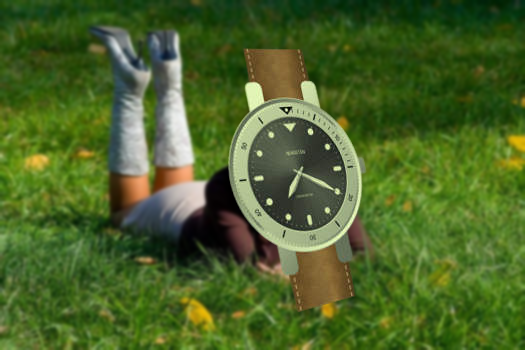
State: 7:20
